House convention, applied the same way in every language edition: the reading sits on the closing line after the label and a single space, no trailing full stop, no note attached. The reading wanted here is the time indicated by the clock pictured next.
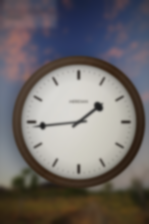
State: 1:44
